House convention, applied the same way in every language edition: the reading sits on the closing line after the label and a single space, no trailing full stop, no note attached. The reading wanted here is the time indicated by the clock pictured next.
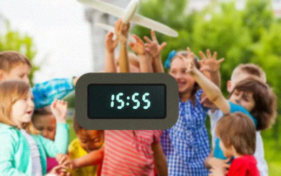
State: 15:55
